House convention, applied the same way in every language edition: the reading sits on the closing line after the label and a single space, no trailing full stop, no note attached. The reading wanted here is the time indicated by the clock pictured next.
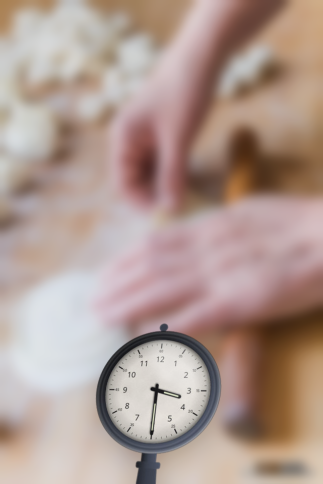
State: 3:30
